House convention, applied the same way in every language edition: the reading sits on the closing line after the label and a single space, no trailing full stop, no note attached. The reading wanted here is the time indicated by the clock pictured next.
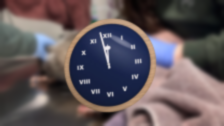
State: 11:58
